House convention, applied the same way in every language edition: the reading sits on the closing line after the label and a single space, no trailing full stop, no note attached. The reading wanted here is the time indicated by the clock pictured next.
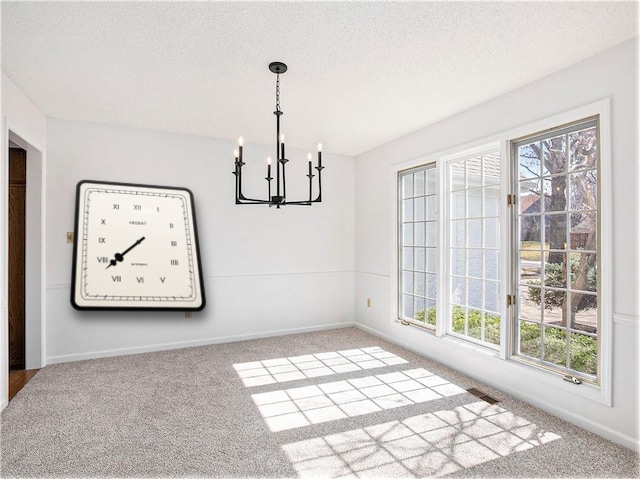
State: 7:38
